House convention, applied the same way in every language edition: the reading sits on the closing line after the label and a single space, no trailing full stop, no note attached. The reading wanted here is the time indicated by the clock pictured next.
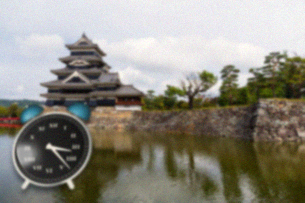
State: 3:23
